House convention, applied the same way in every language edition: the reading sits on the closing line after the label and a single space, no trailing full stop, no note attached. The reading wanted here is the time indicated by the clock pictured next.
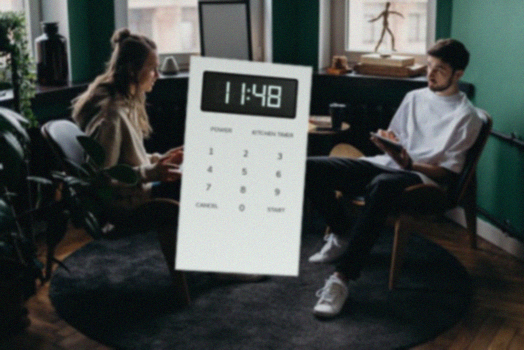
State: 11:48
